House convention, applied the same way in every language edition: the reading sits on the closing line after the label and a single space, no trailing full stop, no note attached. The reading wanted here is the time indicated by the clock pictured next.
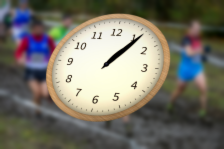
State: 1:06
